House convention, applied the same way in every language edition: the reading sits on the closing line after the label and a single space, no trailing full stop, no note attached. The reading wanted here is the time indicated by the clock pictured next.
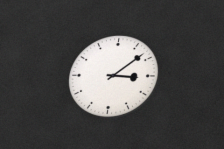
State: 3:08
